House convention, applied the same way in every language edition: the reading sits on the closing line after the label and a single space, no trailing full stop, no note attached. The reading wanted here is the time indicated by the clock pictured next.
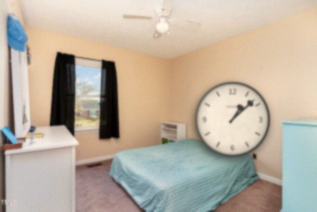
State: 1:08
